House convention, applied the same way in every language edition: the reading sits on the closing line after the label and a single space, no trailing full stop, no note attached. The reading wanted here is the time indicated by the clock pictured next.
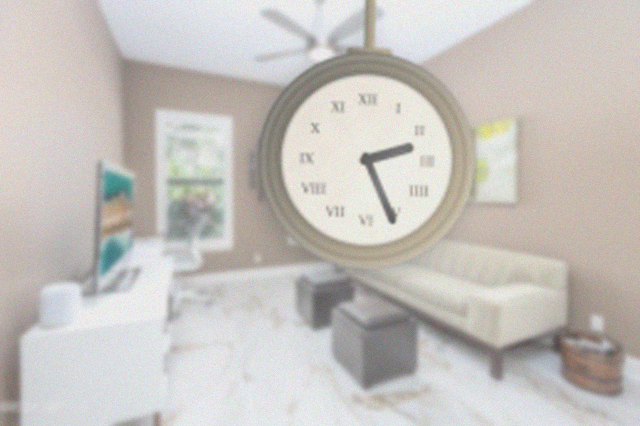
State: 2:26
